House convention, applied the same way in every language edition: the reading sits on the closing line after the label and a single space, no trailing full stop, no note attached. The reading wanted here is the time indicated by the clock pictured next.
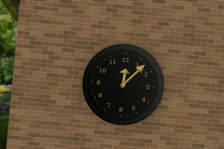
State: 12:07
